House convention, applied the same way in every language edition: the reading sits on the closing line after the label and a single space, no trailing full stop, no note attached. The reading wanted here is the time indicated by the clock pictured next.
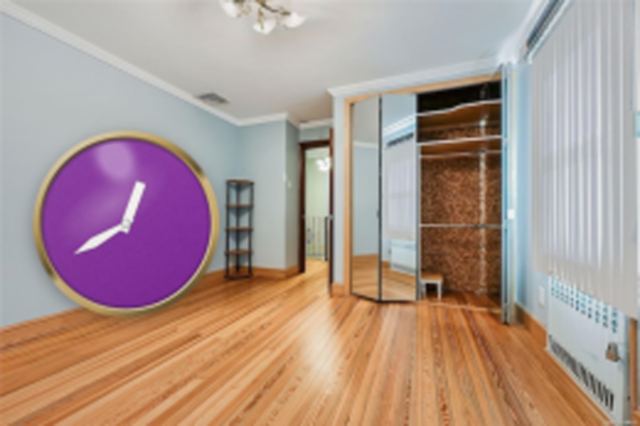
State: 12:40
